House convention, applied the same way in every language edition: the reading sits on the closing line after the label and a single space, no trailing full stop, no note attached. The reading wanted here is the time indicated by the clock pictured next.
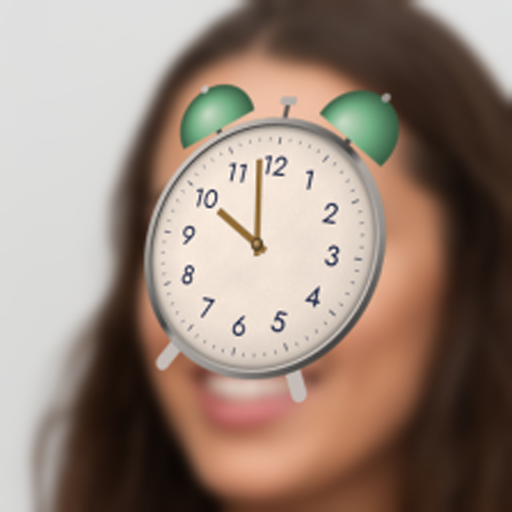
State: 9:58
